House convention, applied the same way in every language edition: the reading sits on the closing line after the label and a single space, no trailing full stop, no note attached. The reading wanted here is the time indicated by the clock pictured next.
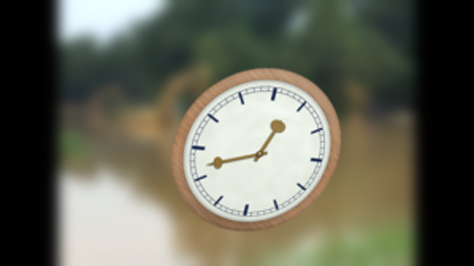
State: 12:42
